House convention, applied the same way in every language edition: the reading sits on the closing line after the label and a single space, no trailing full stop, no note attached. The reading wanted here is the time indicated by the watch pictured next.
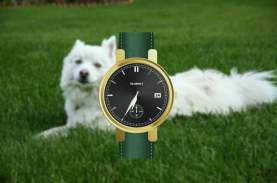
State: 6:35
